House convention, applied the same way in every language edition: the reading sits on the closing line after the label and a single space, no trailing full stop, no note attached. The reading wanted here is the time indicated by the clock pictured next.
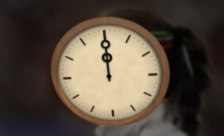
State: 12:00
